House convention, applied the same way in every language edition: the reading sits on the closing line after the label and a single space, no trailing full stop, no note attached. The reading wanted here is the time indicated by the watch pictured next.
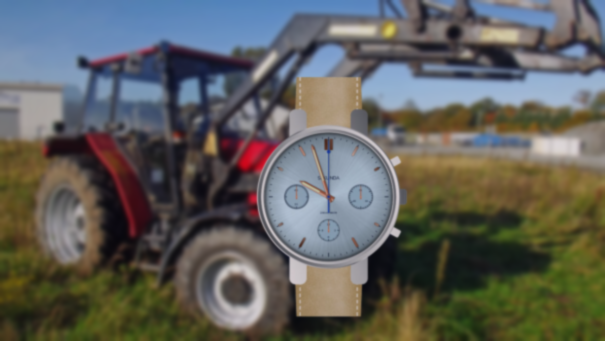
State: 9:57
